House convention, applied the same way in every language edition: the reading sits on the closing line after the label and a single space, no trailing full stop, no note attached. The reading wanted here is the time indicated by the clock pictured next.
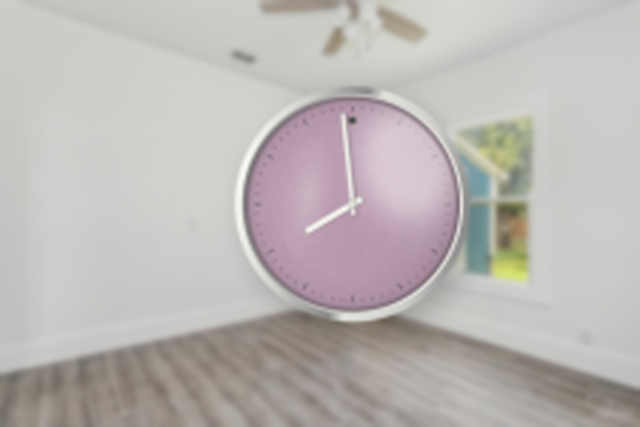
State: 7:59
